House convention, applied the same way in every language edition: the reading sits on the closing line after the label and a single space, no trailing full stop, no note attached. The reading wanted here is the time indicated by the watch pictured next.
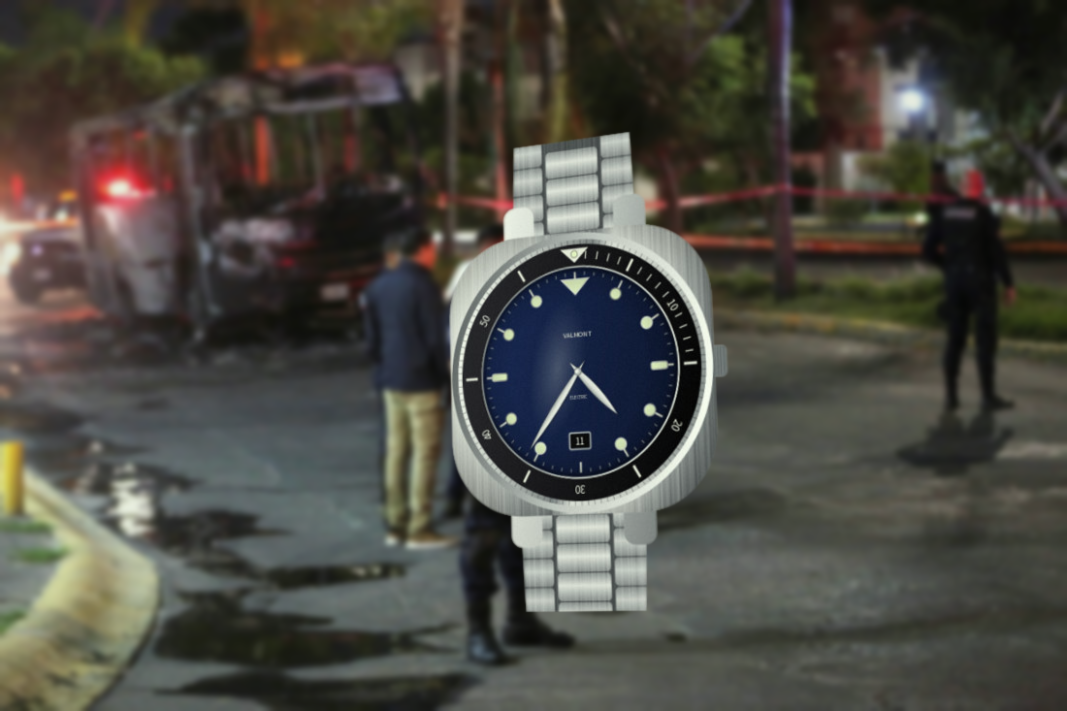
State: 4:36
